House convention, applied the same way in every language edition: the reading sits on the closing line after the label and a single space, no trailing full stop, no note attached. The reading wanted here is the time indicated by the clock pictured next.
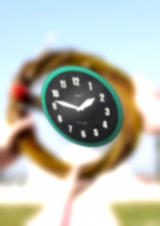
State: 1:47
